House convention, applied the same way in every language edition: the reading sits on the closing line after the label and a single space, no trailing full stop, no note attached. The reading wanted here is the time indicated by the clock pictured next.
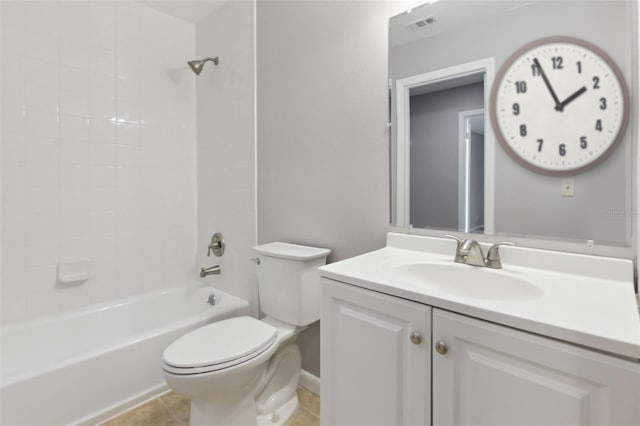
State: 1:56
